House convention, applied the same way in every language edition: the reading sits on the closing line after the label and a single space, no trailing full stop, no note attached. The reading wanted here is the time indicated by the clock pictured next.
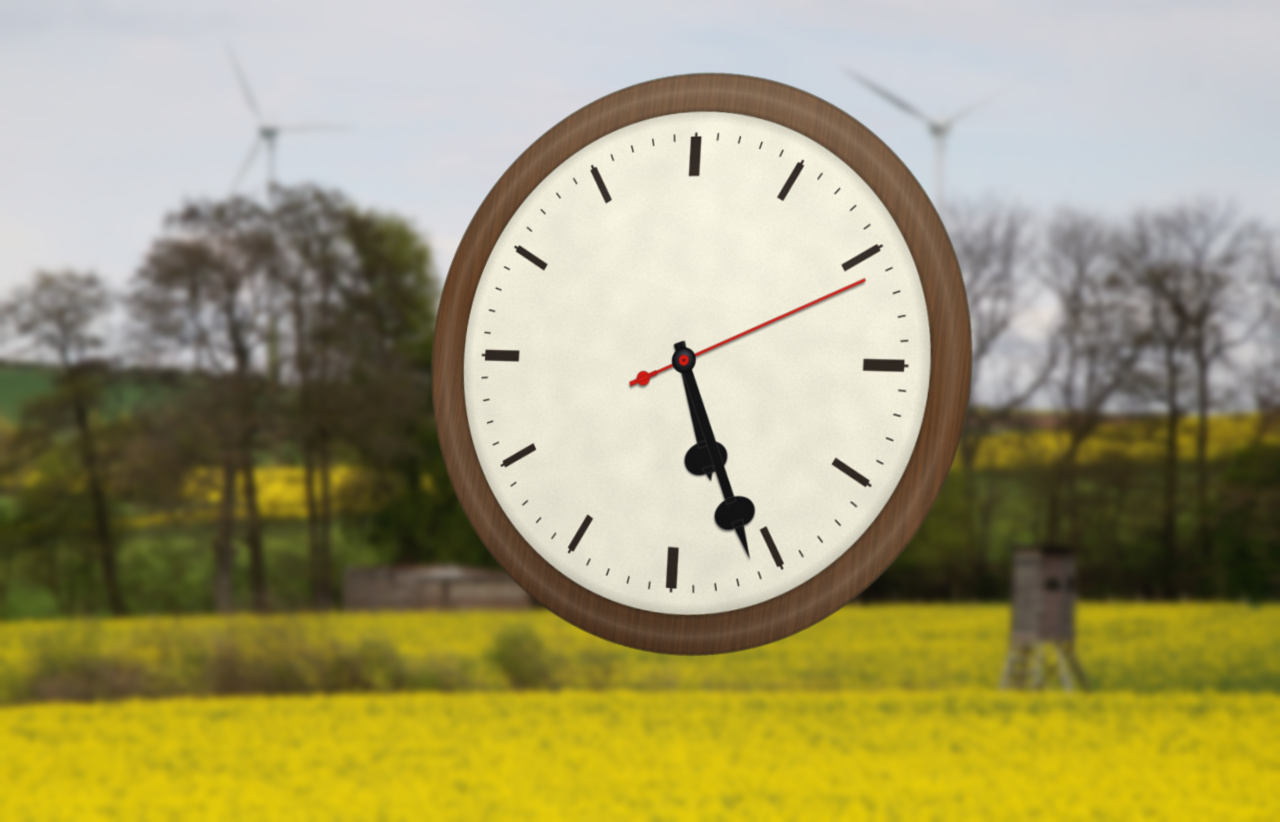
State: 5:26:11
